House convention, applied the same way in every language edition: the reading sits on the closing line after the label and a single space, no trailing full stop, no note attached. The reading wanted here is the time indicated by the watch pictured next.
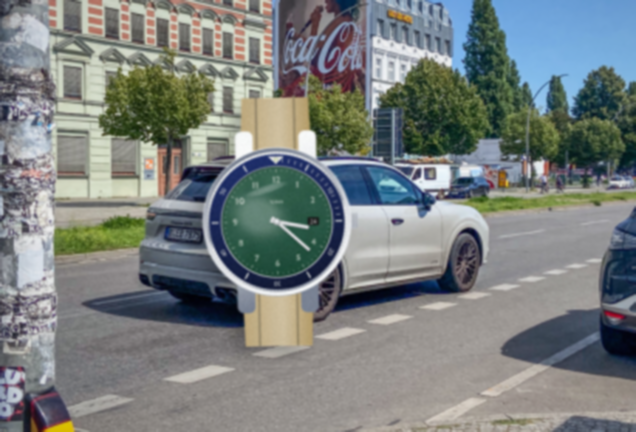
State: 3:22
